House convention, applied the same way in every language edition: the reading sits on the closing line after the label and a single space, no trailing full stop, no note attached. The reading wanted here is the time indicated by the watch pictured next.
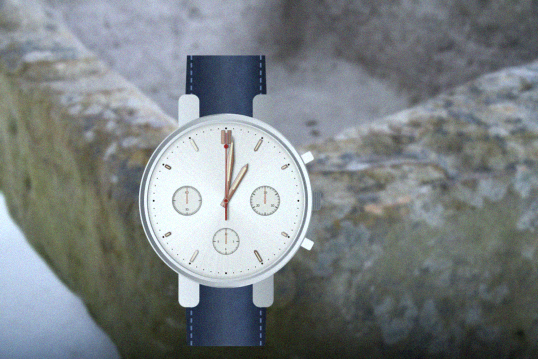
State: 1:01
